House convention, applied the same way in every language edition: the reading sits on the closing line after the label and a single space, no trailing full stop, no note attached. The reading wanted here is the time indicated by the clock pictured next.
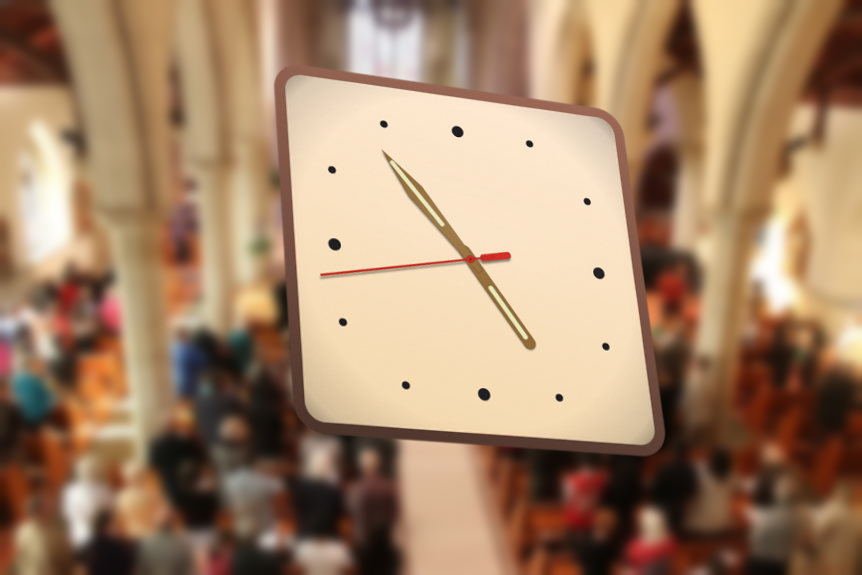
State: 4:53:43
